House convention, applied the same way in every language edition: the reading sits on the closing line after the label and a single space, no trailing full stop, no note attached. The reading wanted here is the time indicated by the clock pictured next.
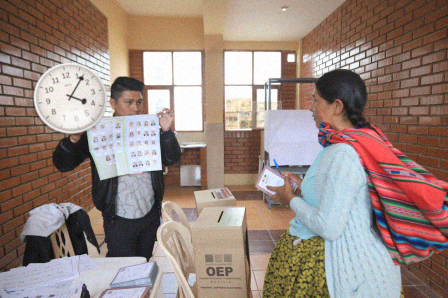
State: 4:07
